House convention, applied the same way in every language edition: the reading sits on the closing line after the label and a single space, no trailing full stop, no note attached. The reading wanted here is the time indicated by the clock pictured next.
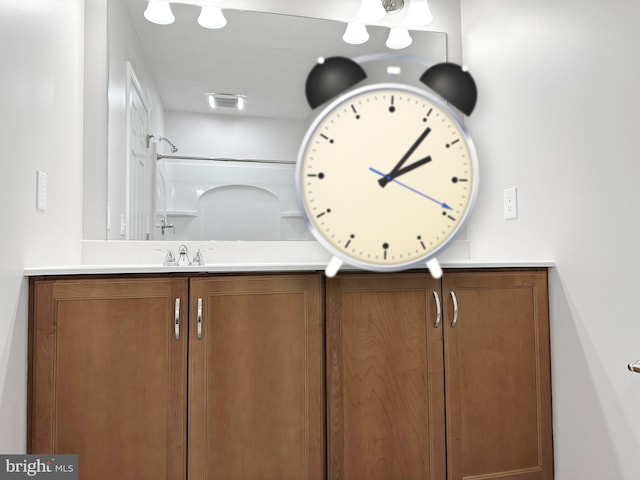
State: 2:06:19
